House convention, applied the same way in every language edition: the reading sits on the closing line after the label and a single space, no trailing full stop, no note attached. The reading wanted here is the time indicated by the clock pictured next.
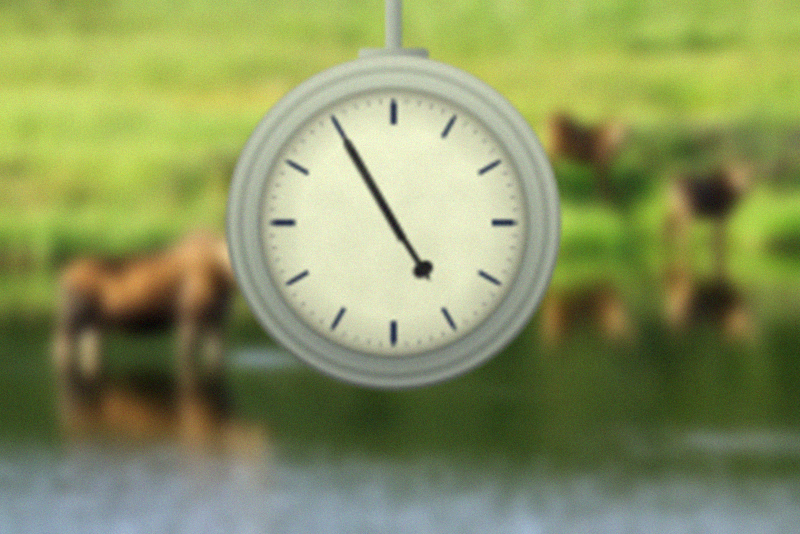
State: 4:55
